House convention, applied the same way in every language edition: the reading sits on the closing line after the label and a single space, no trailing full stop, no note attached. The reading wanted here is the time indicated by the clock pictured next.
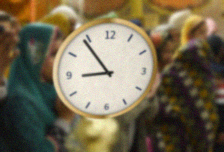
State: 8:54
